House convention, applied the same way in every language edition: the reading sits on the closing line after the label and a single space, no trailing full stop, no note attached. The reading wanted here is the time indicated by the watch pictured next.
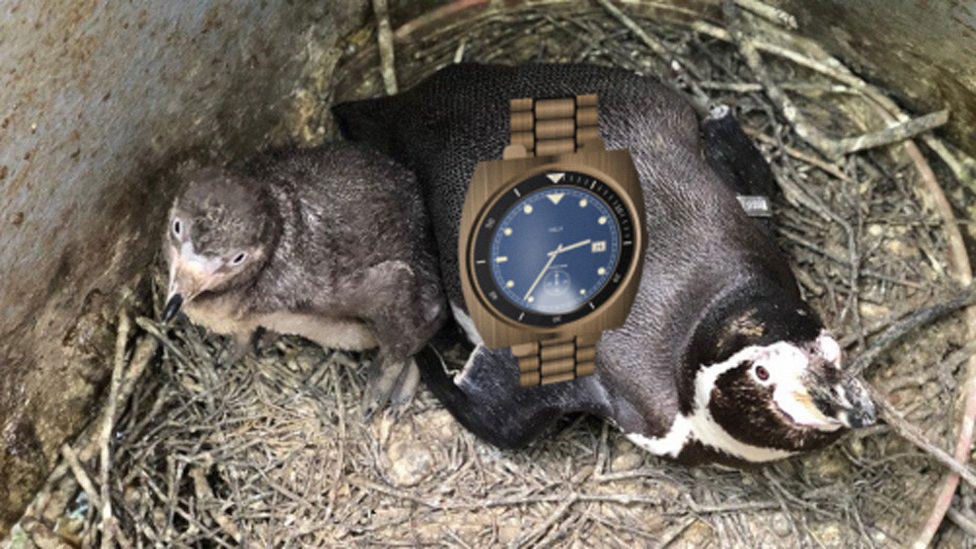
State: 2:36
